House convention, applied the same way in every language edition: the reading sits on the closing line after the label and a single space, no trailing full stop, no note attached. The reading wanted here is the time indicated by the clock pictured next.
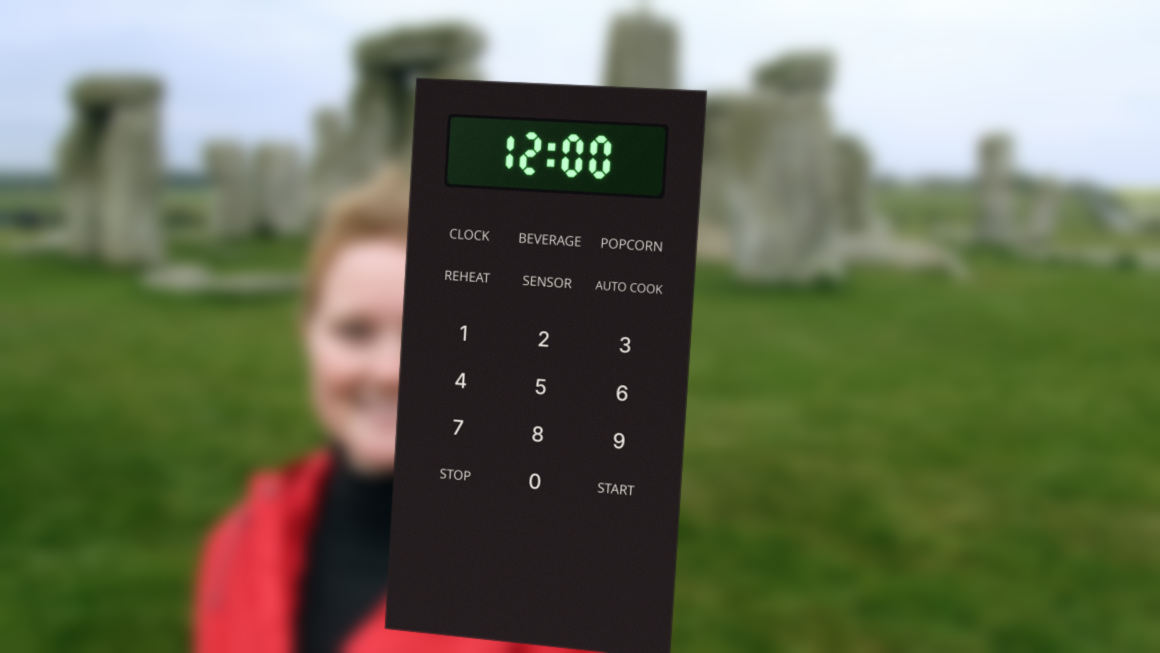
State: 12:00
